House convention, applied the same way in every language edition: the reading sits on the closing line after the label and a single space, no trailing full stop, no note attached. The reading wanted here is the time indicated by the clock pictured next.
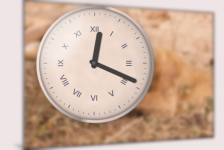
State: 12:19
